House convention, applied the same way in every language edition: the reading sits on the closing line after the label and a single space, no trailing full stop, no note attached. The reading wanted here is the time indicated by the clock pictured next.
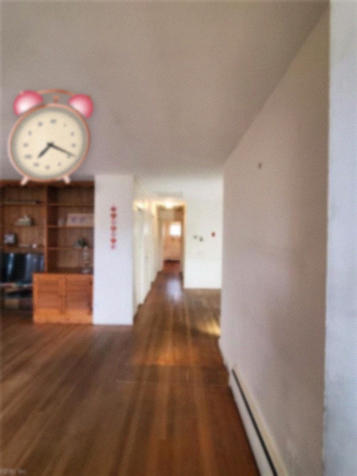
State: 7:19
